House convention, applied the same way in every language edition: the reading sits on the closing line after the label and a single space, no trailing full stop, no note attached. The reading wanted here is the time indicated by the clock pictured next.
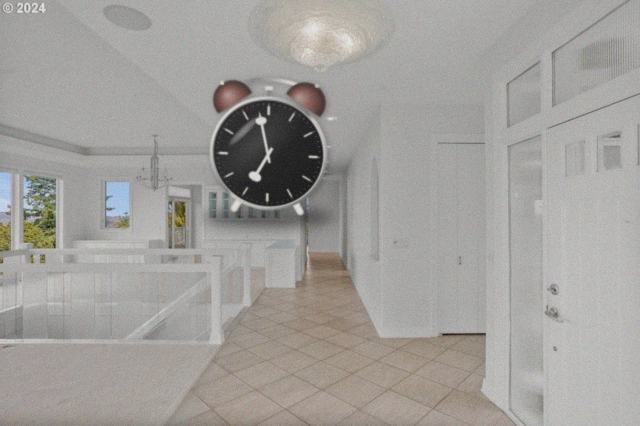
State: 6:58
